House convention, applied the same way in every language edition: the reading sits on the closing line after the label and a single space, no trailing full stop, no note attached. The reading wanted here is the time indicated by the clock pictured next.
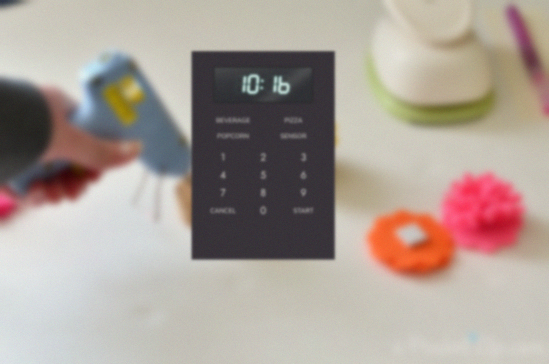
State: 10:16
